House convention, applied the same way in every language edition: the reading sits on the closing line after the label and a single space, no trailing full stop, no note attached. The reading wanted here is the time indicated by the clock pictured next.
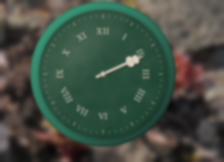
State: 2:11
